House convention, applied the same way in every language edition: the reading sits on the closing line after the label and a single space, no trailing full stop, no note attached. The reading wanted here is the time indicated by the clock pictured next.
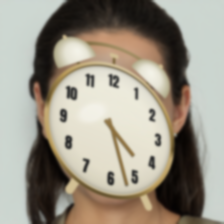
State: 4:27
